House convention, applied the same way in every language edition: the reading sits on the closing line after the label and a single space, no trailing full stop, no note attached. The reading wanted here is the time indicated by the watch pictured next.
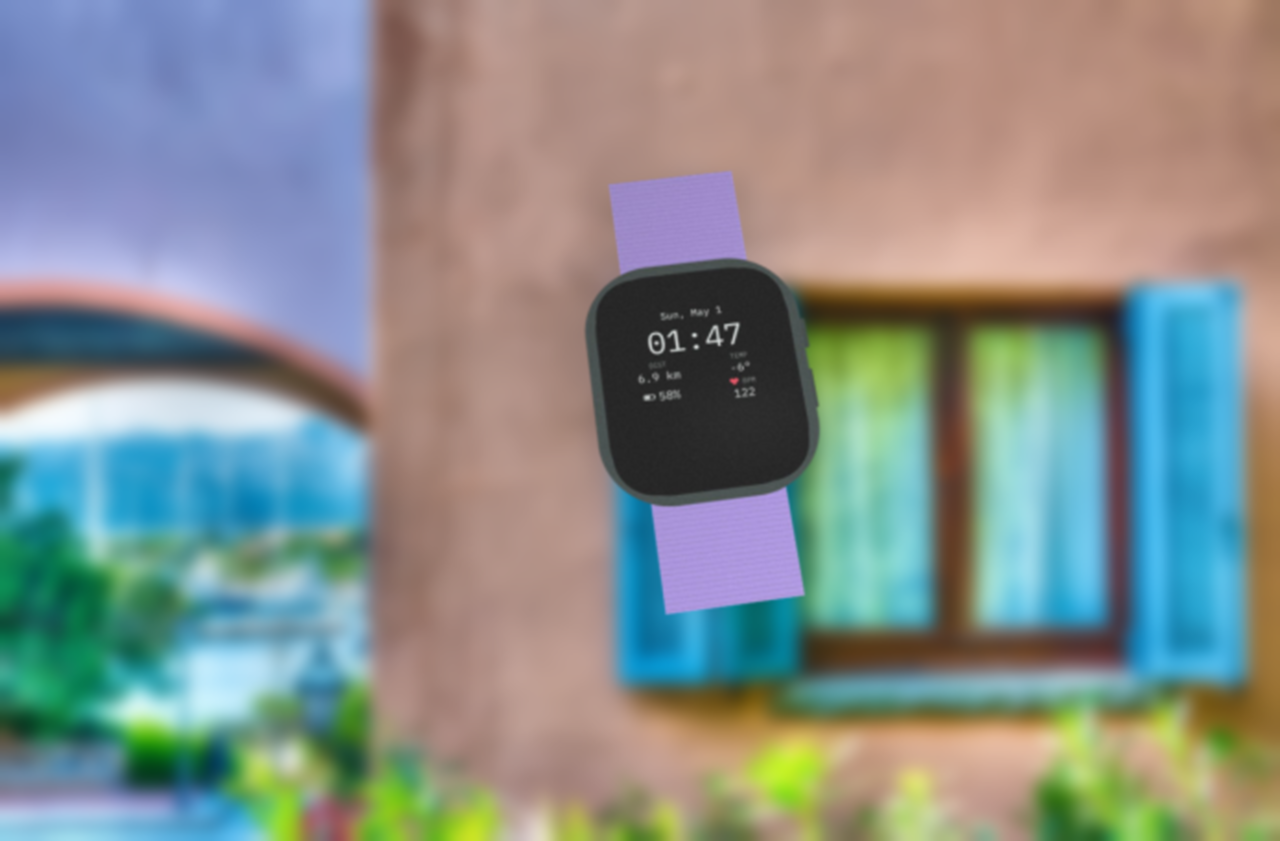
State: 1:47
